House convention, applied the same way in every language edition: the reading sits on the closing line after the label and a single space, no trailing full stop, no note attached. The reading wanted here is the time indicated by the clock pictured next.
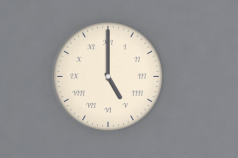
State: 5:00
